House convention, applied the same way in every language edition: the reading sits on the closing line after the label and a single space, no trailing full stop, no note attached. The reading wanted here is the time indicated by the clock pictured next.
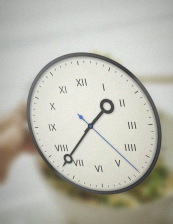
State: 1:37:23
